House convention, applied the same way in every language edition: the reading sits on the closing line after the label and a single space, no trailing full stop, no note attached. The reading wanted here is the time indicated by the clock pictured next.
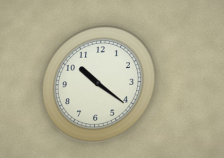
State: 10:21
